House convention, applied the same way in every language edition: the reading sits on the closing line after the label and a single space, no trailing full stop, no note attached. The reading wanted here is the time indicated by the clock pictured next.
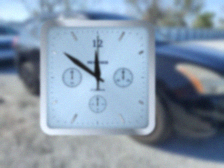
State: 11:51
